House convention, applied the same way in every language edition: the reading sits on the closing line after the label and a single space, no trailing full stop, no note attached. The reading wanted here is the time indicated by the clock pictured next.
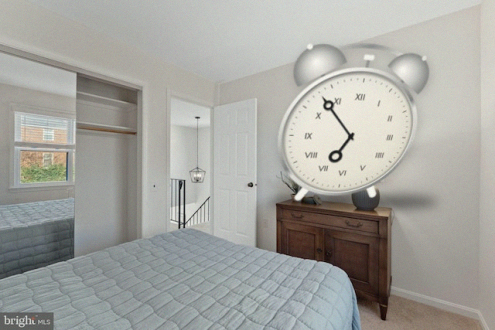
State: 6:53
